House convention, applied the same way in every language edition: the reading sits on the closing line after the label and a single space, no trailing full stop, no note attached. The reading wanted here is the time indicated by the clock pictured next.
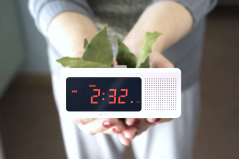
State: 2:32
